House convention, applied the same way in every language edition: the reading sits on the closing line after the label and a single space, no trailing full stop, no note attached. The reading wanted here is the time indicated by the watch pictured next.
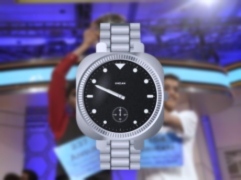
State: 9:49
